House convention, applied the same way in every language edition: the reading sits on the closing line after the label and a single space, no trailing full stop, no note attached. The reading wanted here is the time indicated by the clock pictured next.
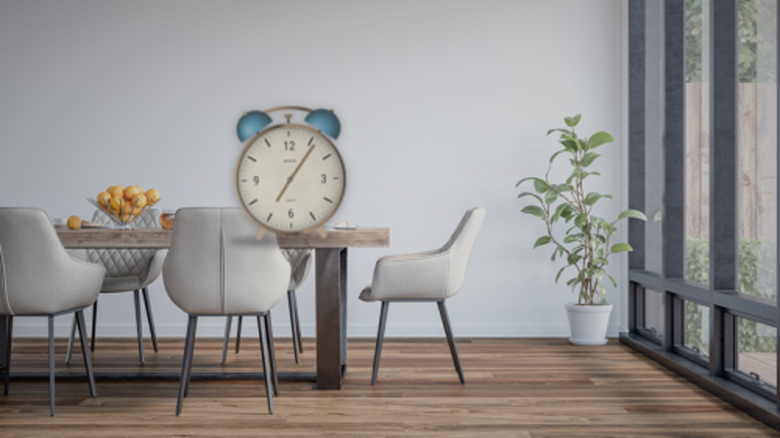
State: 7:06
